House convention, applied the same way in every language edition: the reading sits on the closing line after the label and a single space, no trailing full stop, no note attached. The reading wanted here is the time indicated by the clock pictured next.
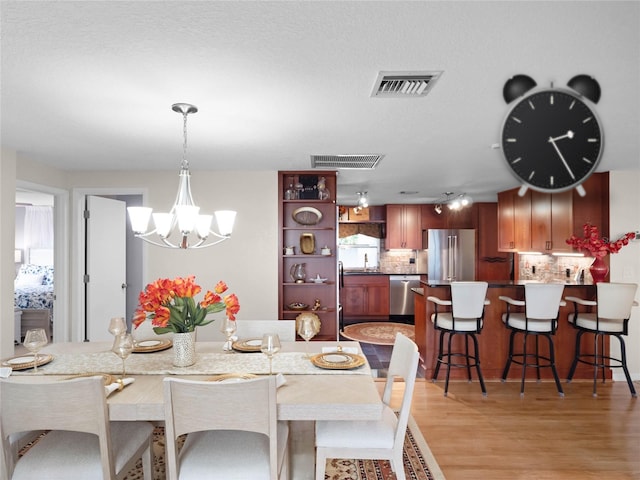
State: 2:25
